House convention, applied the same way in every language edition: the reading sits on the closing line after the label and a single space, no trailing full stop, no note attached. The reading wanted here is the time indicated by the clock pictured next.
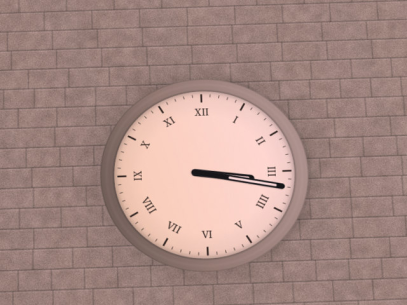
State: 3:17
